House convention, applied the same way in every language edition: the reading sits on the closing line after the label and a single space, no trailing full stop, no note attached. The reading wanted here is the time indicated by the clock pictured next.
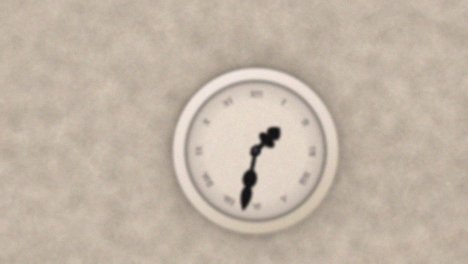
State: 1:32
